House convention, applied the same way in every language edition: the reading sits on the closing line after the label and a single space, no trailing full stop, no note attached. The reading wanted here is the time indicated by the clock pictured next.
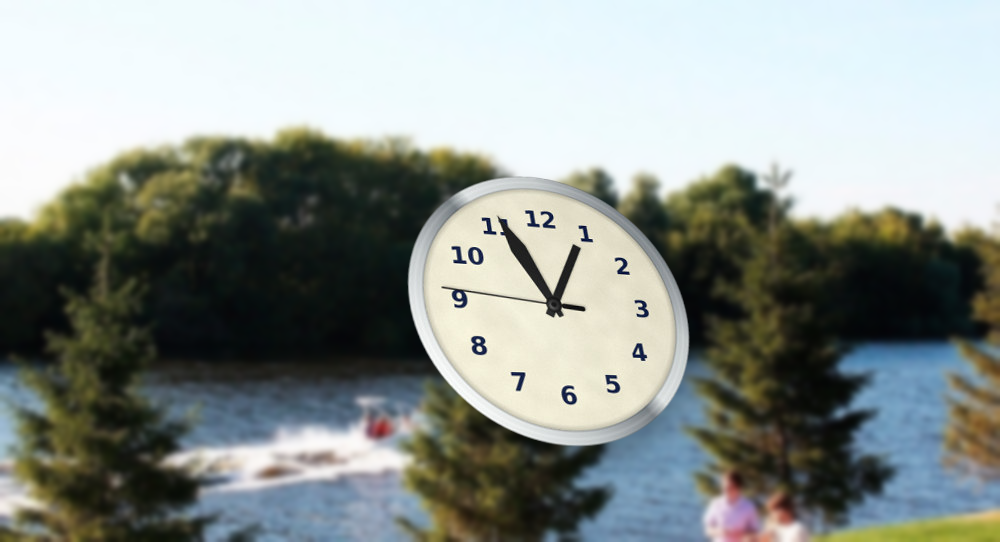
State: 12:55:46
